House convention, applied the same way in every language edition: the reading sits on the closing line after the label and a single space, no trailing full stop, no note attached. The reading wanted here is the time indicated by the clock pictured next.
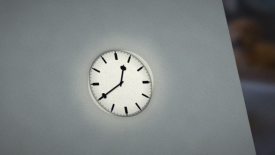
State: 12:40
